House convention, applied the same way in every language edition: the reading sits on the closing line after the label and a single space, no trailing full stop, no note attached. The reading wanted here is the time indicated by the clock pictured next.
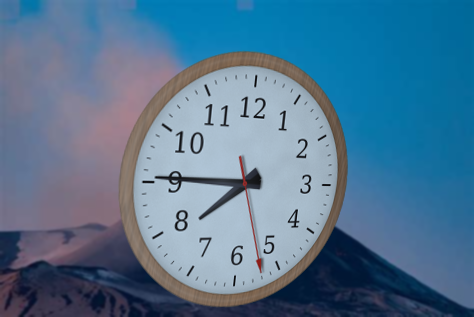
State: 7:45:27
